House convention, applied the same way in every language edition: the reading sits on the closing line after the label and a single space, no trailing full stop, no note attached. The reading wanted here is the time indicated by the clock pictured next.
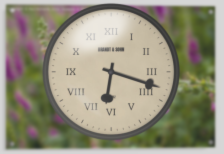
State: 6:18
